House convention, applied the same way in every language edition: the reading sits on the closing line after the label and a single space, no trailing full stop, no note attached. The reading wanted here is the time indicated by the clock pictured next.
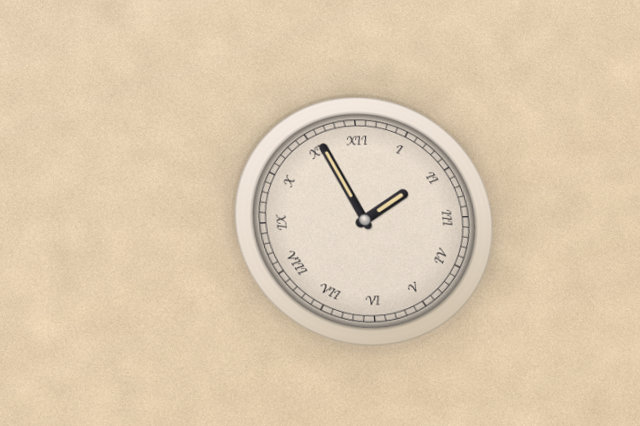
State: 1:56
